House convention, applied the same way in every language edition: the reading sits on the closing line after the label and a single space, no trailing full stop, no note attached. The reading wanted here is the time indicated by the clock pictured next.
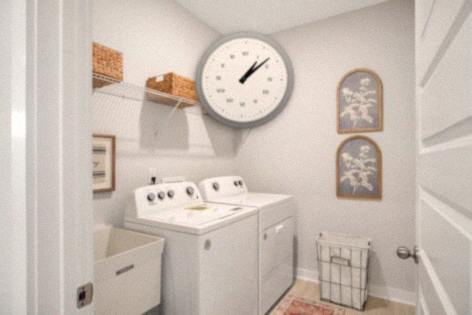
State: 1:08
